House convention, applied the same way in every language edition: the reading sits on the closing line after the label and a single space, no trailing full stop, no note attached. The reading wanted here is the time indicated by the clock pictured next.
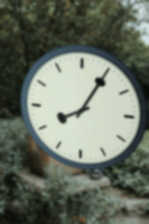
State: 8:05
